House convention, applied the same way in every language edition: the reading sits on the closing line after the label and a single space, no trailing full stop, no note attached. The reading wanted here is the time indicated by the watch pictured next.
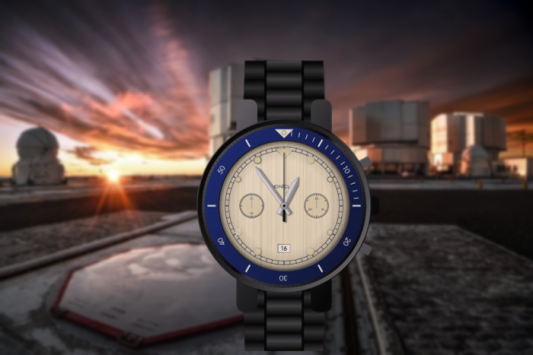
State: 12:54
